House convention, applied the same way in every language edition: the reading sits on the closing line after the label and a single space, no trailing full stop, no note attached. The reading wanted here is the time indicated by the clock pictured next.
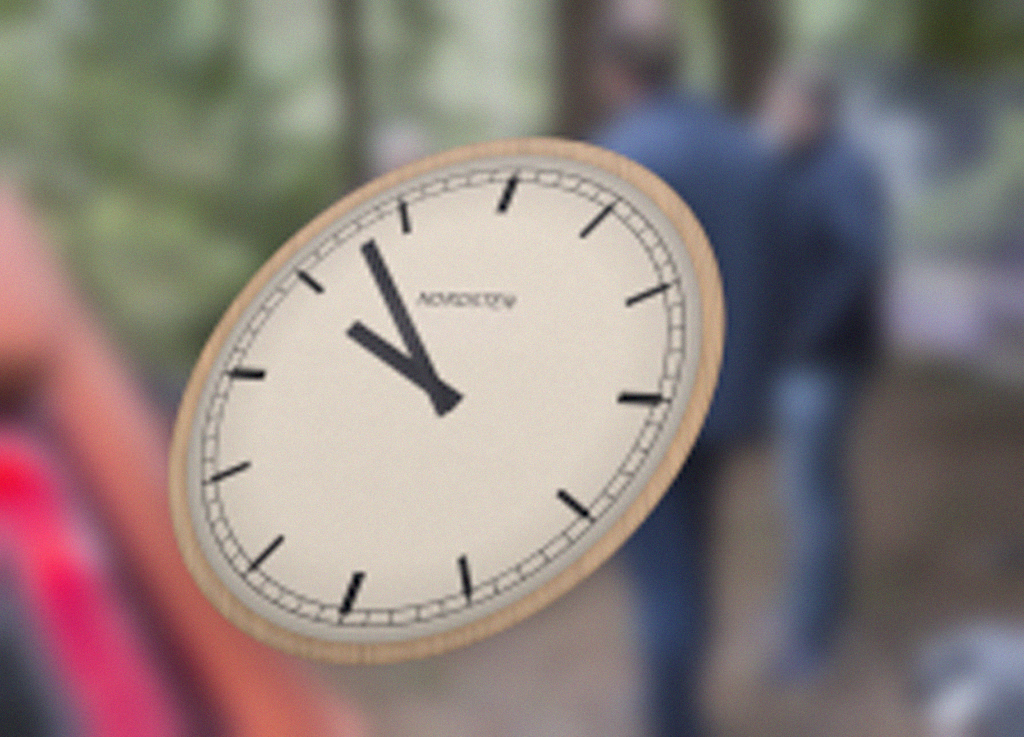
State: 9:53
